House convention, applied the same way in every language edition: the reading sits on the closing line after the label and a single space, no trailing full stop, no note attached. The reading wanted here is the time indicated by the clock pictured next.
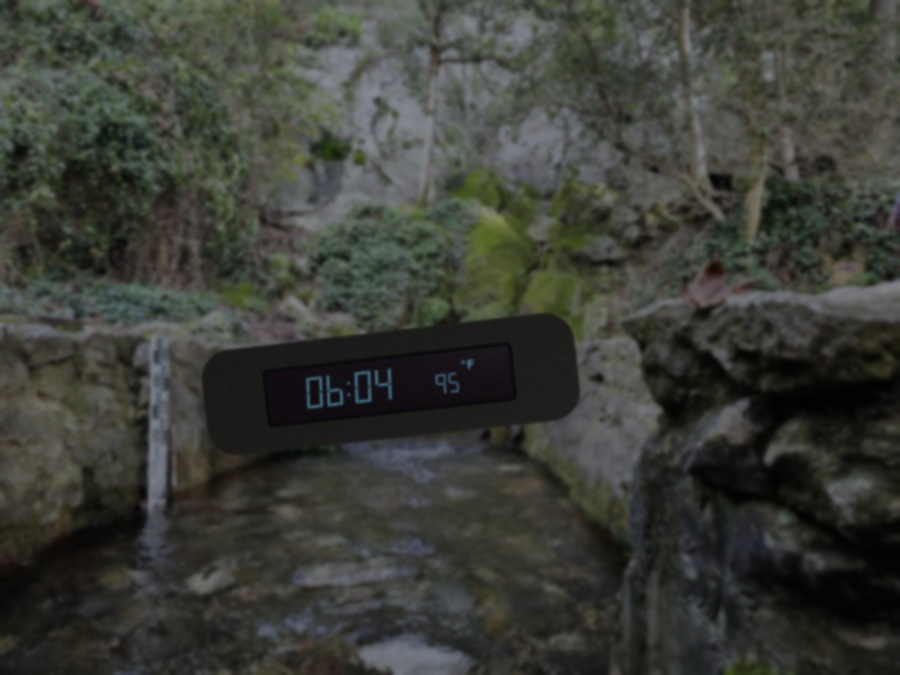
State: 6:04
